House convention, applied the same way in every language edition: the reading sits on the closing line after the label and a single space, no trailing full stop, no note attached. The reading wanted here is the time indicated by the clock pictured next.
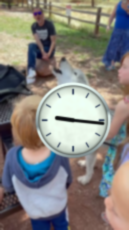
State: 9:16
